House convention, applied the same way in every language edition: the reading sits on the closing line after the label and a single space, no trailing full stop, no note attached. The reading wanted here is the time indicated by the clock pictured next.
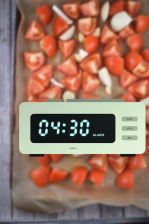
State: 4:30
